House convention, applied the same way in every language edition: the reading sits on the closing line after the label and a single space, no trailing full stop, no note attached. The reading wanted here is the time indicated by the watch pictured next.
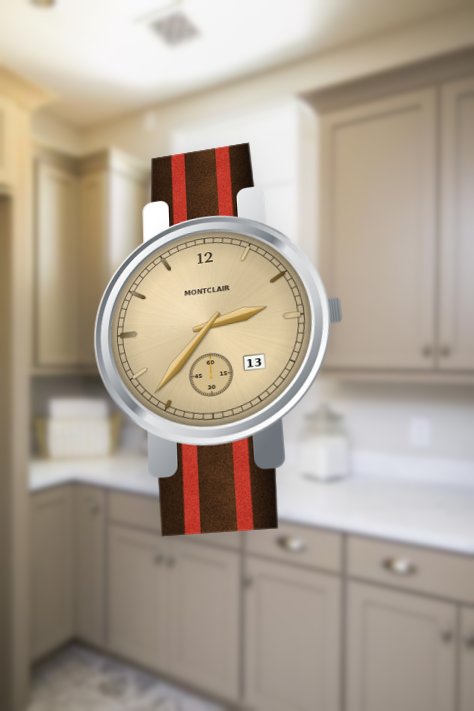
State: 2:37
